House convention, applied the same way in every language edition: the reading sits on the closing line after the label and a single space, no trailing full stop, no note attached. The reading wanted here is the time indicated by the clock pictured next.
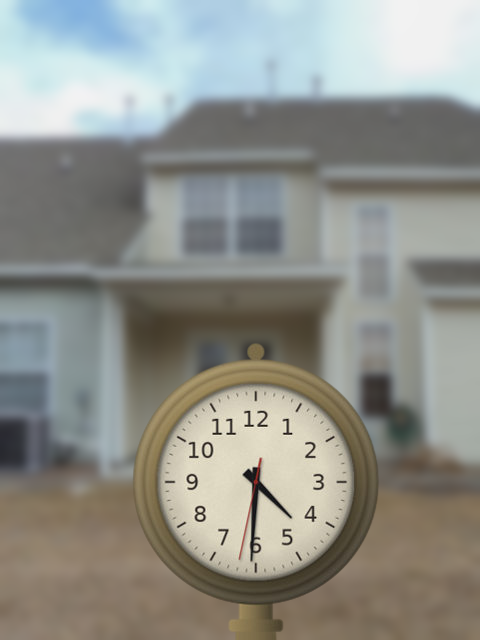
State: 4:30:32
